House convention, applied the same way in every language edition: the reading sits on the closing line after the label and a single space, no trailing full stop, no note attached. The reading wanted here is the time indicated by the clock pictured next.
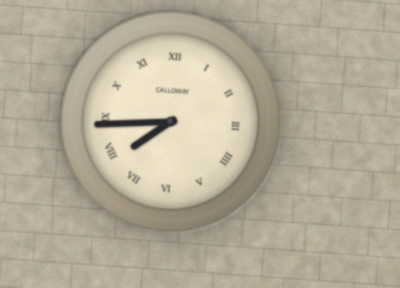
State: 7:44
